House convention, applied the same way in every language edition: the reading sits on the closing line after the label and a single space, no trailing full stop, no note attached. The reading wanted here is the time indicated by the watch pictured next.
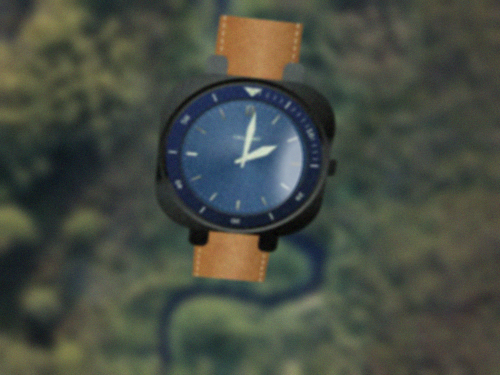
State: 2:01
